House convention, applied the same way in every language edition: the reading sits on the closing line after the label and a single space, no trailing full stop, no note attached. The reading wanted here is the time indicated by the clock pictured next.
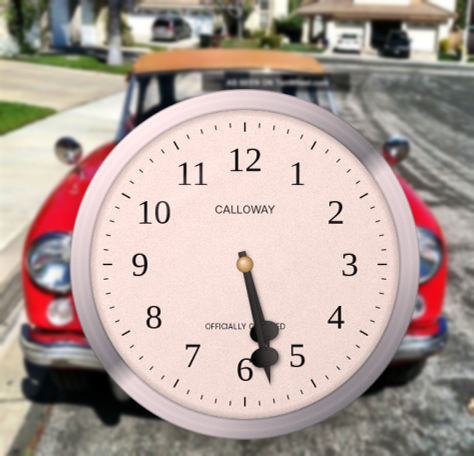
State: 5:28
